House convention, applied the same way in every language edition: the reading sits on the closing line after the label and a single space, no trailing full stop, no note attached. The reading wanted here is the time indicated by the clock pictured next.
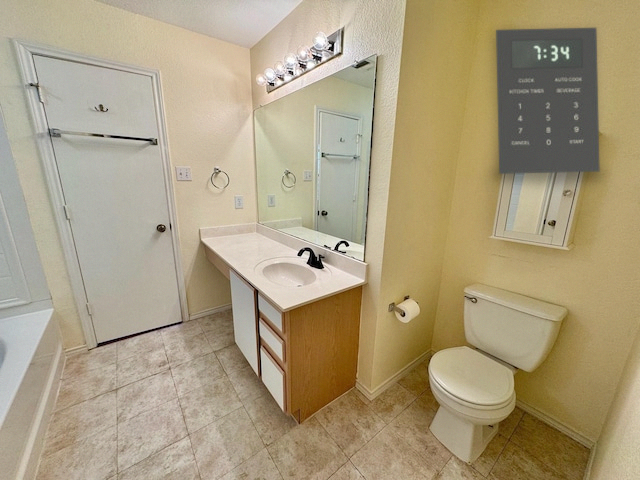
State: 7:34
